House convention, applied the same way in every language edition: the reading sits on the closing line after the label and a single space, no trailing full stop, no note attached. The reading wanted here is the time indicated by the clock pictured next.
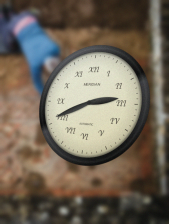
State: 2:41
